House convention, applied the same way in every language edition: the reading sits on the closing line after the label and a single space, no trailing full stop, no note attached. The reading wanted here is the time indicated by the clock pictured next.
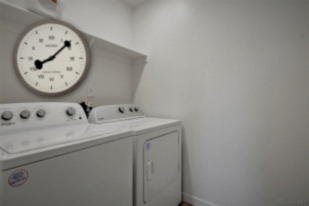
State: 8:08
